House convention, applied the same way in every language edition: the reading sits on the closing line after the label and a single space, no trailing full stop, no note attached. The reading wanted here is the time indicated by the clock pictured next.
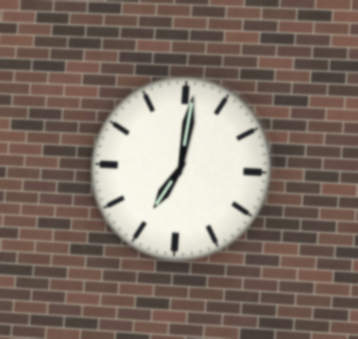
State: 7:01
